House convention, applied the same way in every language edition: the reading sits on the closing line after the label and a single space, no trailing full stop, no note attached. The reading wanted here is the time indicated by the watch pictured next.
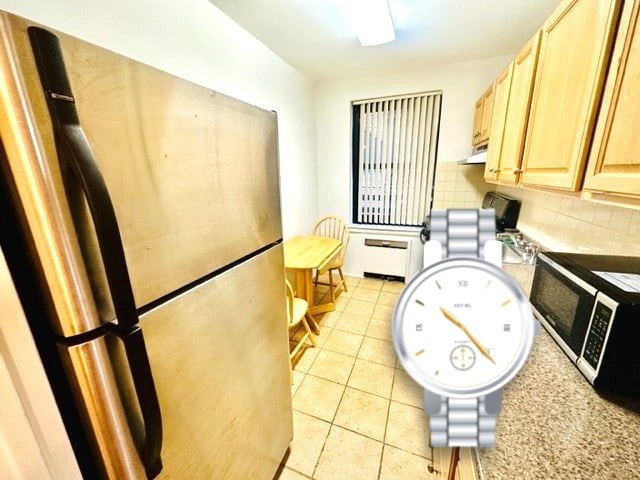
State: 10:23
